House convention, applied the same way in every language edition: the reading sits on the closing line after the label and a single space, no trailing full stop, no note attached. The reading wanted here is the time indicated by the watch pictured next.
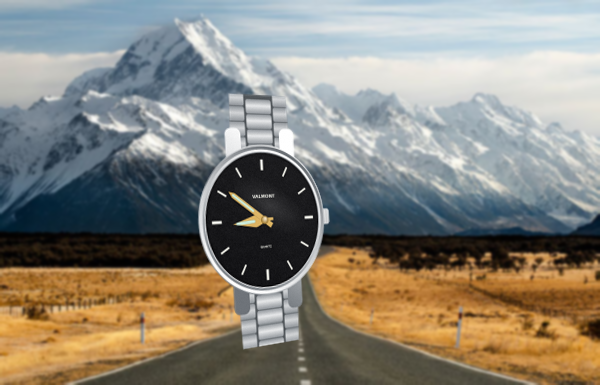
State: 8:51
